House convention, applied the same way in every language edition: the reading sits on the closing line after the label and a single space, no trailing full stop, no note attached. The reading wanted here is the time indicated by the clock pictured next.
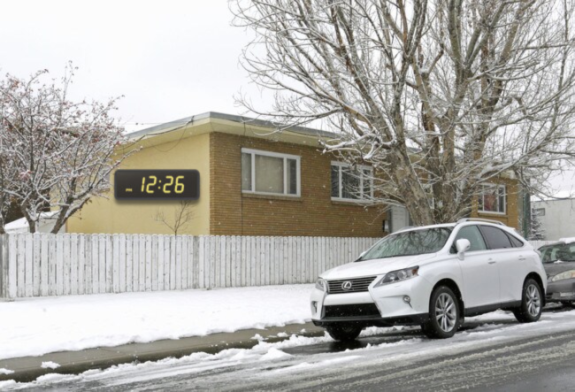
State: 12:26
